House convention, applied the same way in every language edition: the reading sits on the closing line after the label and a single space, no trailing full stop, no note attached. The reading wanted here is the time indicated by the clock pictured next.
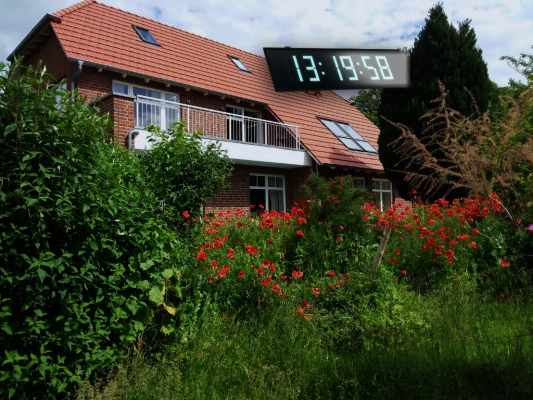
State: 13:19:58
